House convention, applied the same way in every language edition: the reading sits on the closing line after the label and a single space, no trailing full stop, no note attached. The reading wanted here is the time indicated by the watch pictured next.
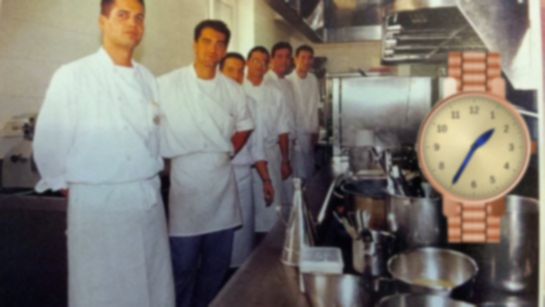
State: 1:35
